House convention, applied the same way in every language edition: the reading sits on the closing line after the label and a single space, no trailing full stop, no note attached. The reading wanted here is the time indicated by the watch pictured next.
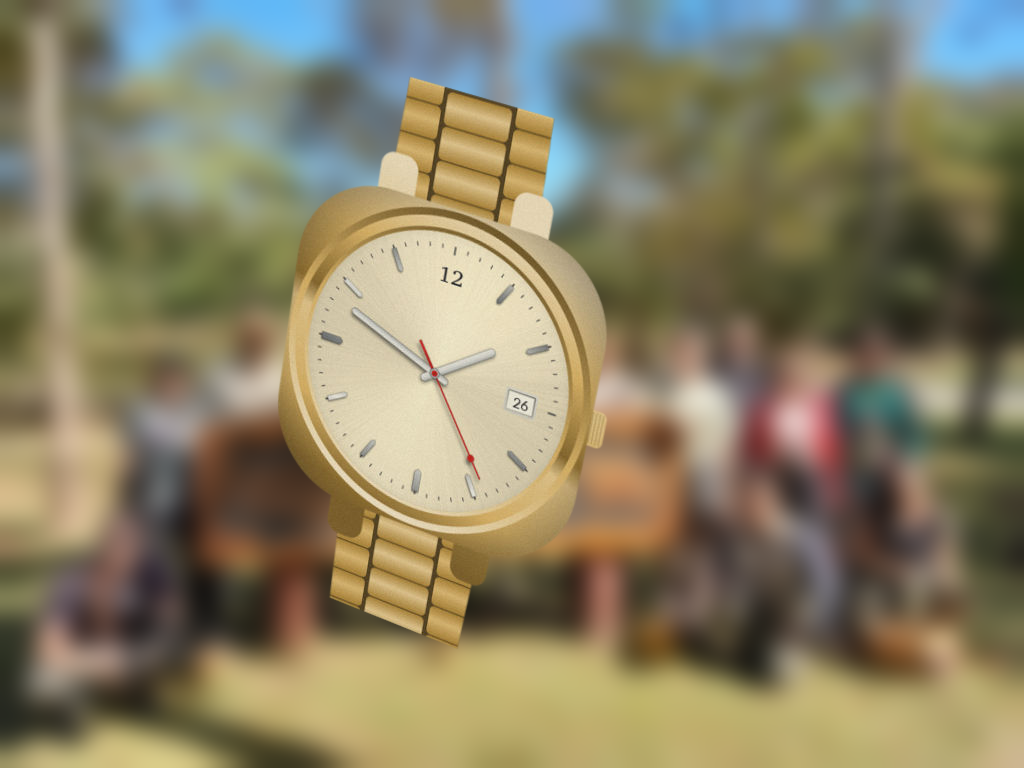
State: 1:48:24
